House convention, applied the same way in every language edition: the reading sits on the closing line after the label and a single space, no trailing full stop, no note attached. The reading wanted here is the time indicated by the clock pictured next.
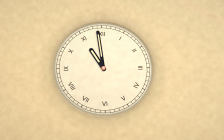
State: 10:59
